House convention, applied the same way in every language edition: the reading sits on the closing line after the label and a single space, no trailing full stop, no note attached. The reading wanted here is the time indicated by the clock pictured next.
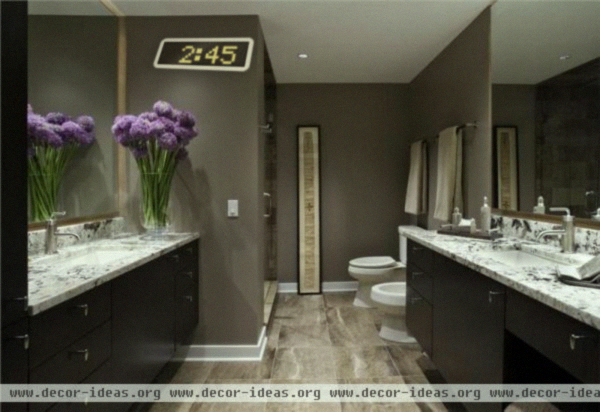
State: 2:45
